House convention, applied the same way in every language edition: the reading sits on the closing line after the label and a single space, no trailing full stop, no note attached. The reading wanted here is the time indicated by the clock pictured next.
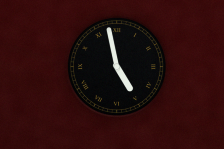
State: 4:58
